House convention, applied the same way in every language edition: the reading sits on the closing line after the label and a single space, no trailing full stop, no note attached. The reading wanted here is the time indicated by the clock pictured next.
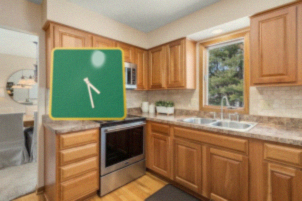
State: 4:28
